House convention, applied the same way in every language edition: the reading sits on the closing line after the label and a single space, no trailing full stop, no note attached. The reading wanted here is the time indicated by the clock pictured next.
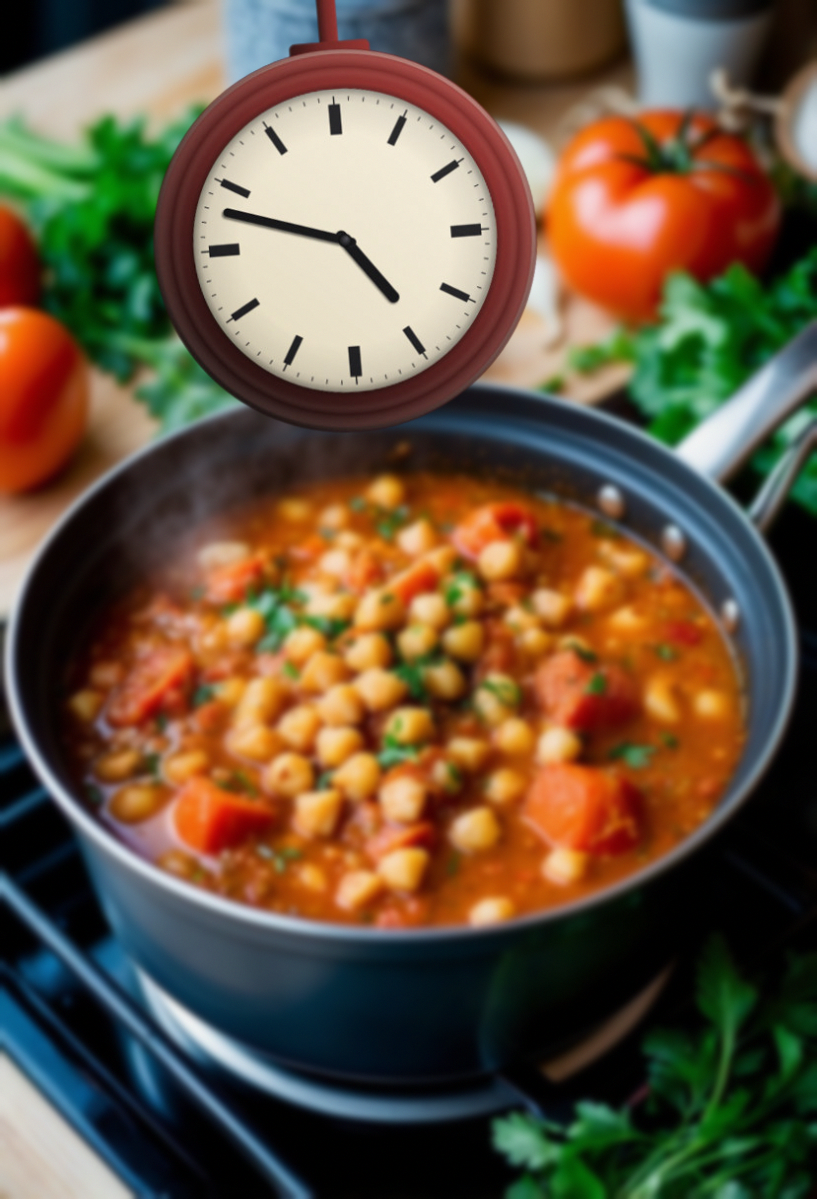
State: 4:48
